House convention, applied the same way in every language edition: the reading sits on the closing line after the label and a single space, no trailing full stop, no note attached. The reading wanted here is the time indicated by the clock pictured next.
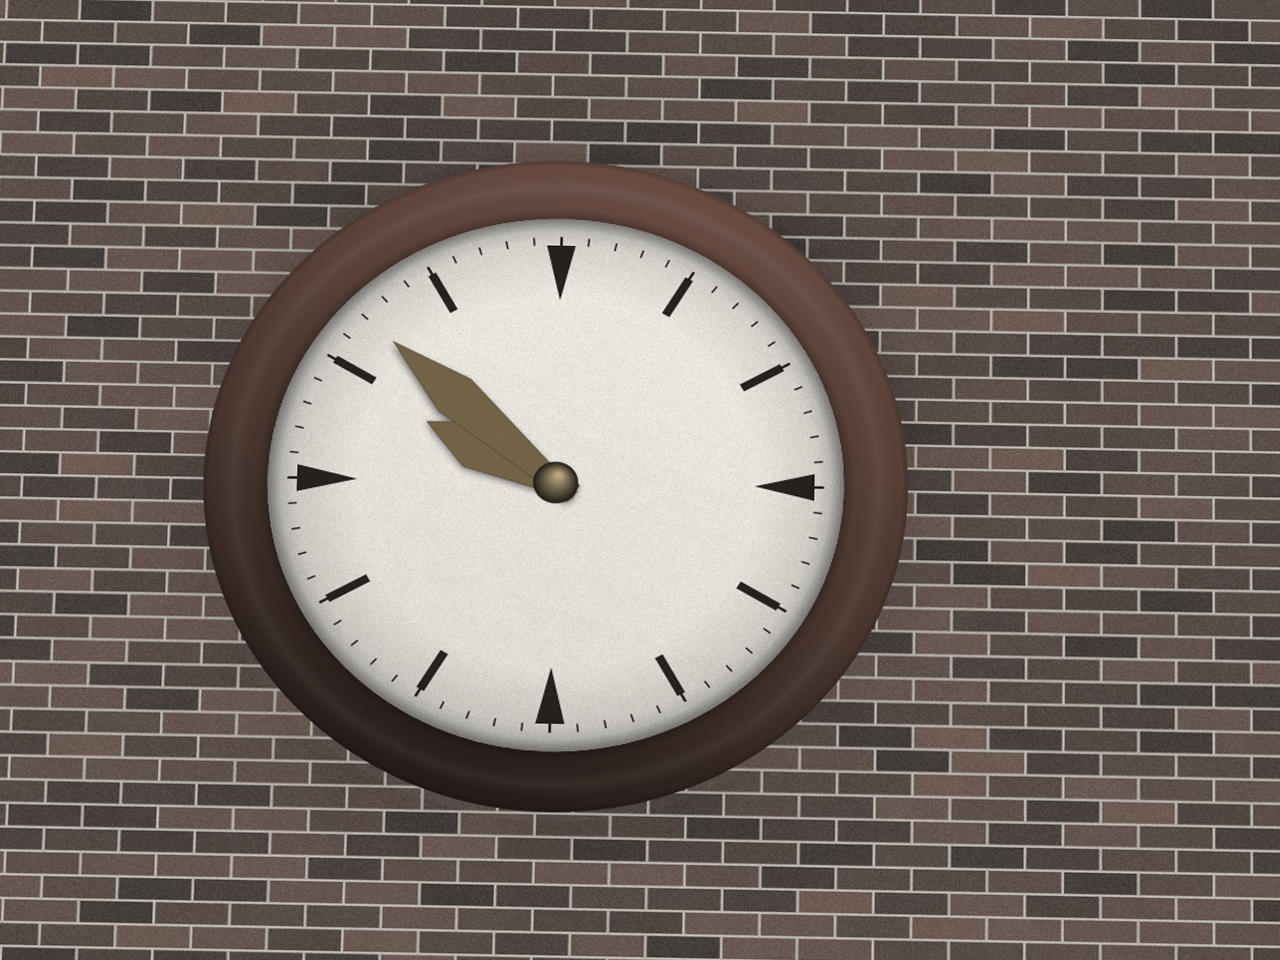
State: 9:52
